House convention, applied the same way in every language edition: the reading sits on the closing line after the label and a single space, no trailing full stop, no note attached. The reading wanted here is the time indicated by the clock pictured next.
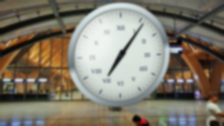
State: 7:06
